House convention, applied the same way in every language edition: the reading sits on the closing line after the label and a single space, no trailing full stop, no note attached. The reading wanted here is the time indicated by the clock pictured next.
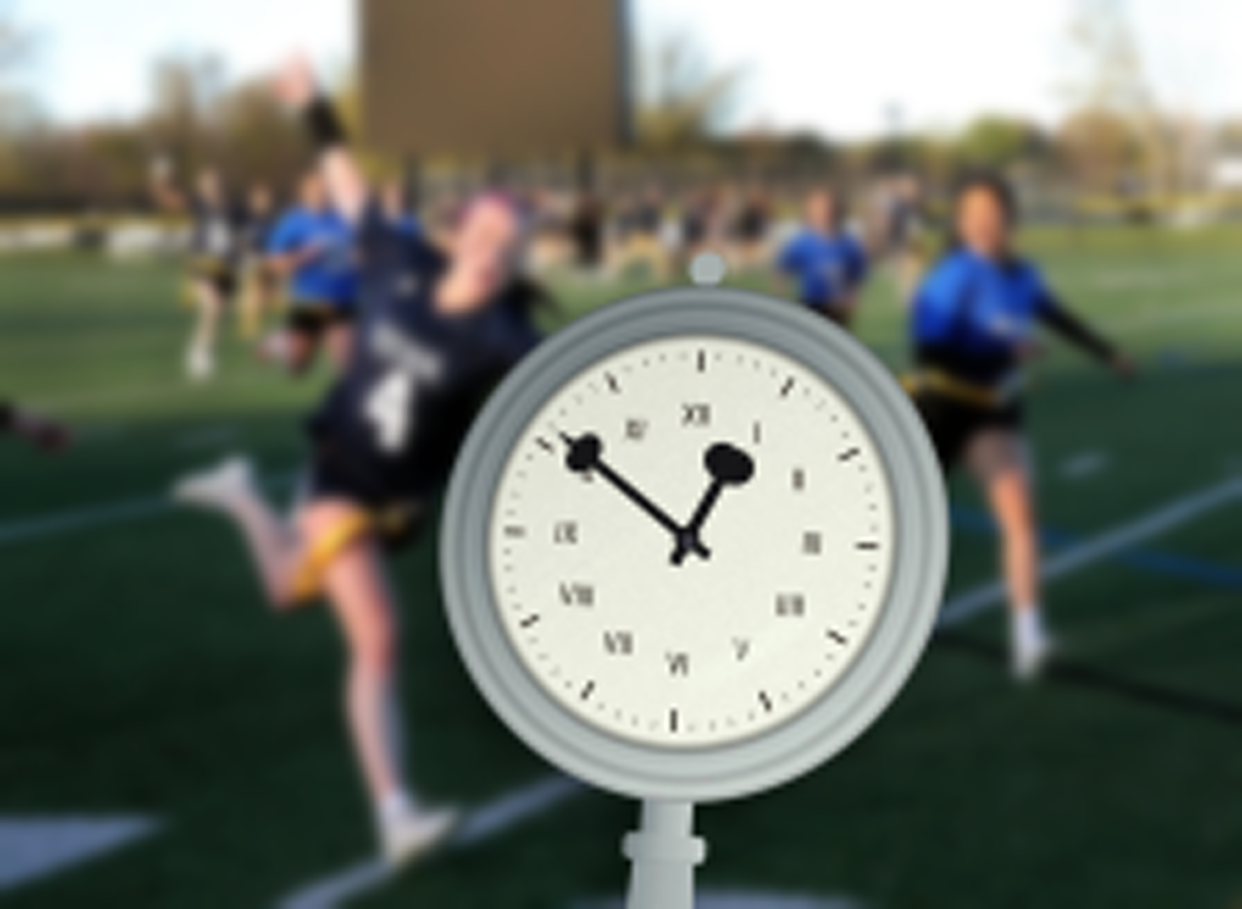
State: 12:51
